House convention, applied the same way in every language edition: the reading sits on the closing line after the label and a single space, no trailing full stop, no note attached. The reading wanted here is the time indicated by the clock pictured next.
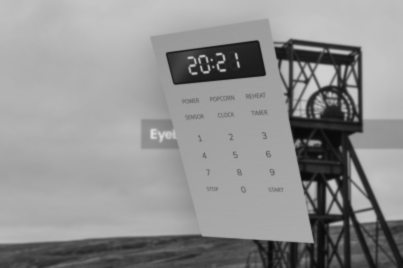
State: 20:21
